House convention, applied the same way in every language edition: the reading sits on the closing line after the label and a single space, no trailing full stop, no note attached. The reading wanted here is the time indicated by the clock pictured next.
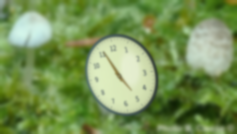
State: 4:56
